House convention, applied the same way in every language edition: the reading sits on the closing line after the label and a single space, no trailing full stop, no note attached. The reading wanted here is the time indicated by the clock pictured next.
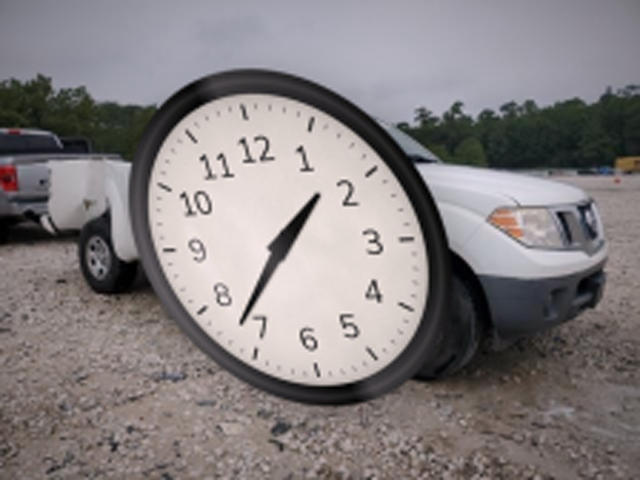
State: 1:37
